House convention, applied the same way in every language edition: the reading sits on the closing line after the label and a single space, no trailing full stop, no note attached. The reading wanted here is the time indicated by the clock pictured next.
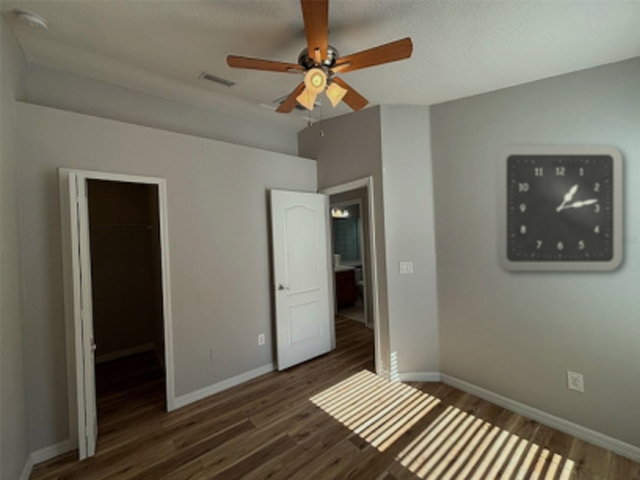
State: 1:13
